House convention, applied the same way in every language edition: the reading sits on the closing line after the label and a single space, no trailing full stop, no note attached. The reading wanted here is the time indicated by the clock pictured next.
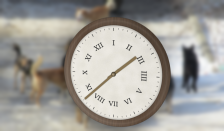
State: 2:43
